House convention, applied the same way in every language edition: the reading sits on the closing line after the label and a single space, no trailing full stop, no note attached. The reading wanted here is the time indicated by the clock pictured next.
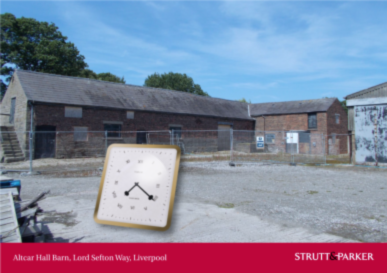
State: 7:21
